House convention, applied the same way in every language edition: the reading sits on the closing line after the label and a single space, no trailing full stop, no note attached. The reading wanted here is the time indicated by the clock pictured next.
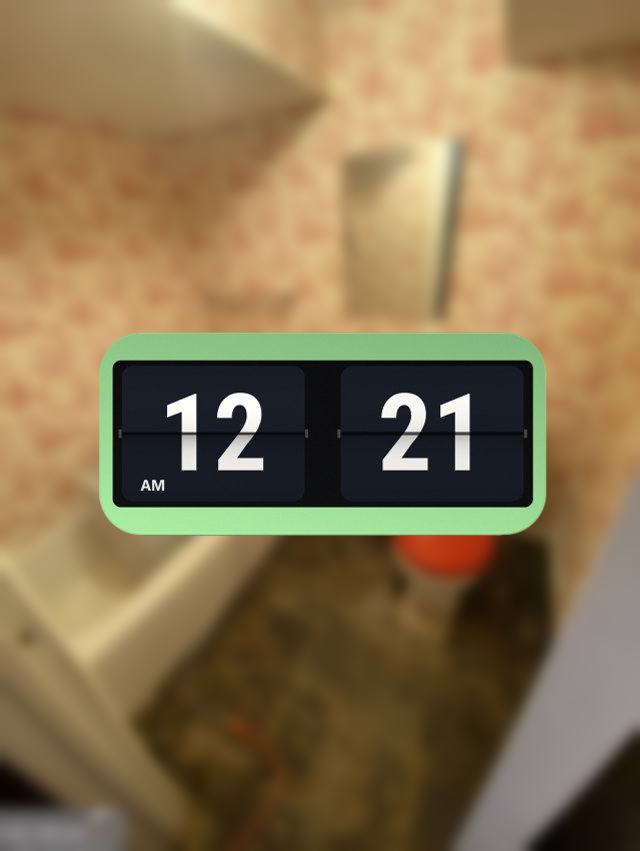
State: 12:21
